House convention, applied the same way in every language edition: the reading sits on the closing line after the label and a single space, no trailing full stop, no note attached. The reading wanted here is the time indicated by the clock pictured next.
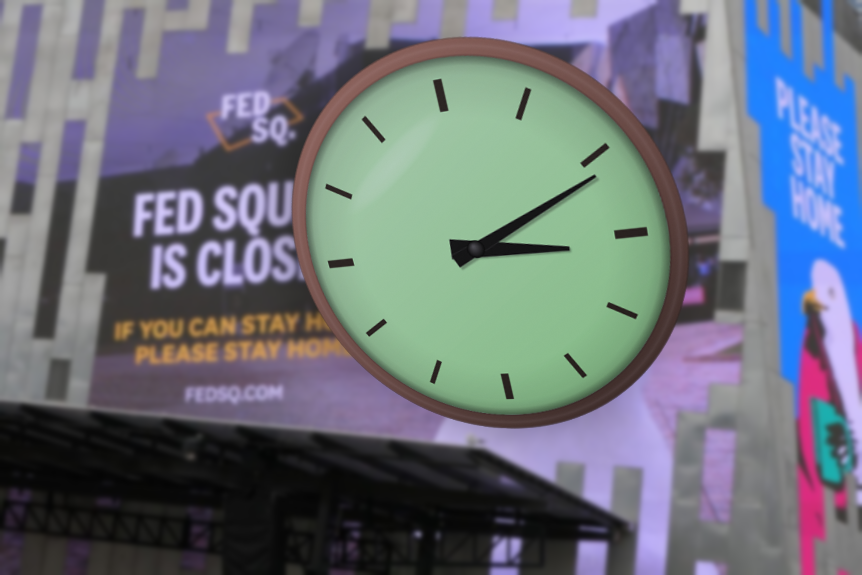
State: 3:11
